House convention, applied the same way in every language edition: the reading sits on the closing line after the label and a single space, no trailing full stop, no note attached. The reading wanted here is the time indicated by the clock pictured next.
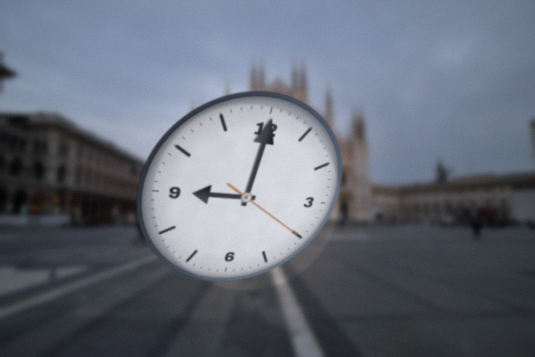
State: 9:00:20
